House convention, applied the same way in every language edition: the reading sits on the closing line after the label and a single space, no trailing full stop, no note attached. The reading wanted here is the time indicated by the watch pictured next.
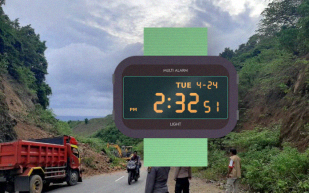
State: 2:32:51
